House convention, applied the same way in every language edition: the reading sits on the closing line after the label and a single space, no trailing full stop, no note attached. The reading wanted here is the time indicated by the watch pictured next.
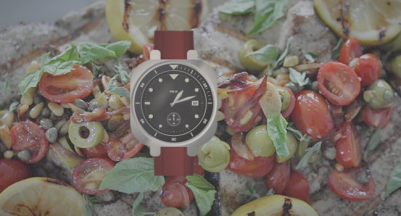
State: 1:12
